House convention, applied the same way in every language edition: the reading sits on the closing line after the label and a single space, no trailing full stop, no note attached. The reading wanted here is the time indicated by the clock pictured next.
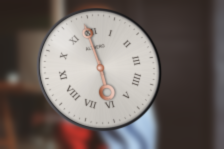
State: 5:59
